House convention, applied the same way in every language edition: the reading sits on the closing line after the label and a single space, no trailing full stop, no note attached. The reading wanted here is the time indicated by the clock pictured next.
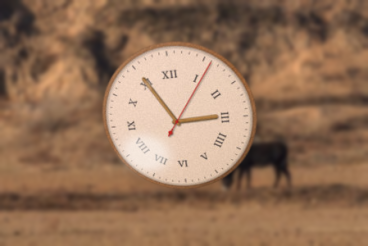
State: 2:55:06
